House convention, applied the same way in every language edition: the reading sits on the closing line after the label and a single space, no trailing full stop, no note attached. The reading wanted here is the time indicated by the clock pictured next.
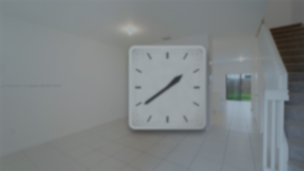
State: 1:39
